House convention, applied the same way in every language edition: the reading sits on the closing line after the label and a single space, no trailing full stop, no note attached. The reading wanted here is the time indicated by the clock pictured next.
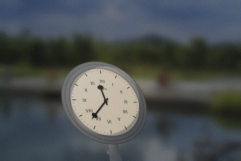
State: 11:37
